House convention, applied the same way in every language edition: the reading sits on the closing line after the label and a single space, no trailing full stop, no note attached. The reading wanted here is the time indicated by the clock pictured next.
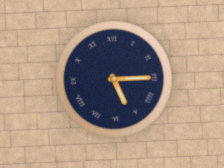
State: 5:15
